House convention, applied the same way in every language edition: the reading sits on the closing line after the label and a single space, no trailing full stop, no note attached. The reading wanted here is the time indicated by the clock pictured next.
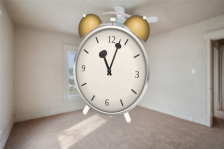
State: 11:03
